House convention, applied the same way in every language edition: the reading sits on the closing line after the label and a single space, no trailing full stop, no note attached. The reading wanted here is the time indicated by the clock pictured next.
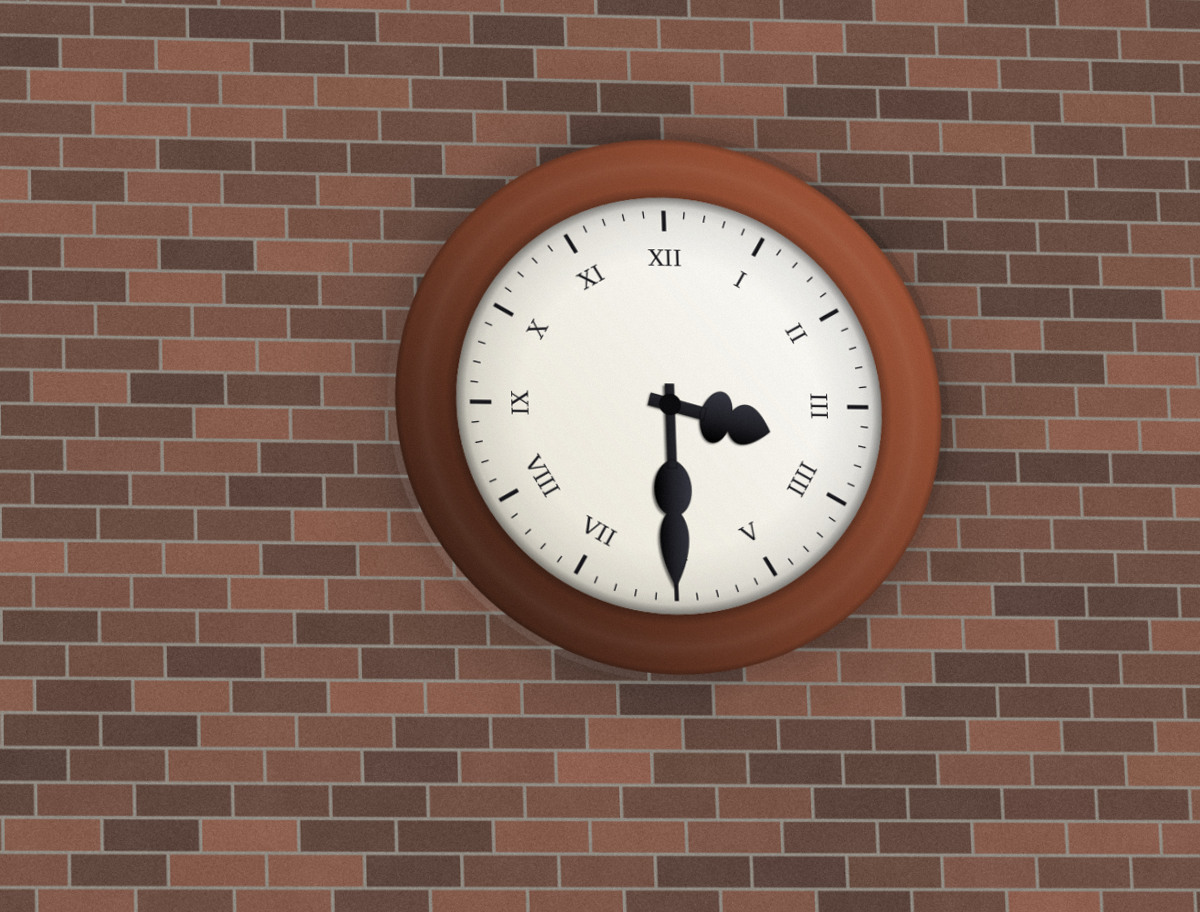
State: 3:30
